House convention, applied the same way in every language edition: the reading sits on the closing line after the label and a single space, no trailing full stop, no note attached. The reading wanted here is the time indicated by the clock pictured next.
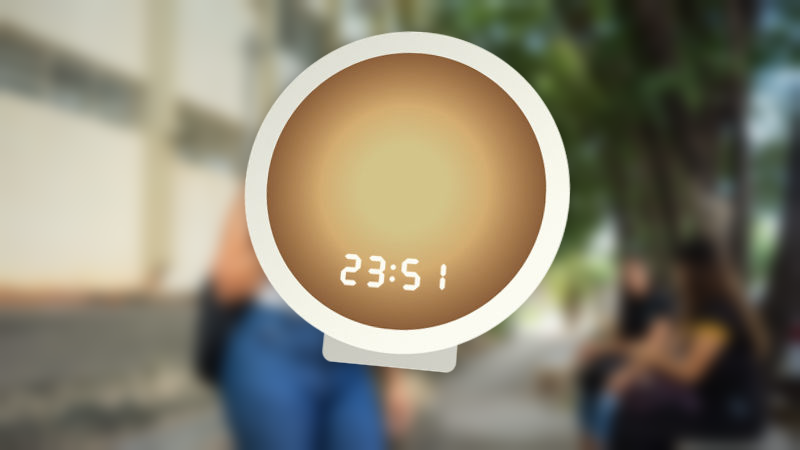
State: 23:51
